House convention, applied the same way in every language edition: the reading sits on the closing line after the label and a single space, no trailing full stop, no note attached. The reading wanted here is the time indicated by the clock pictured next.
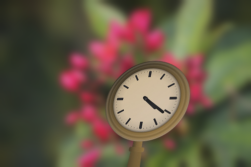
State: 4:21
